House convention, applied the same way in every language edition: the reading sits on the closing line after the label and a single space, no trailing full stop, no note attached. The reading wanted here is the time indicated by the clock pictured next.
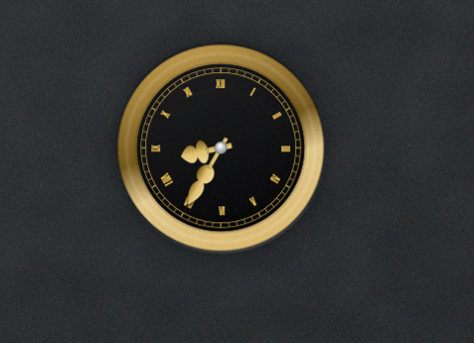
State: 8:35
